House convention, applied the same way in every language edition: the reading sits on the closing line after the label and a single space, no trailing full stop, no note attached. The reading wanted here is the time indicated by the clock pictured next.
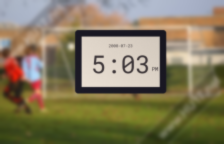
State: 5:03
